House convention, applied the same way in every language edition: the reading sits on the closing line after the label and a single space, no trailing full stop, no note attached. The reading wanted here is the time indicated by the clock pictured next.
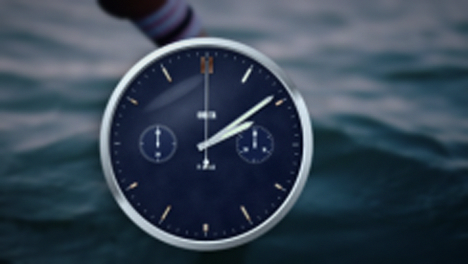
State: 2:09
